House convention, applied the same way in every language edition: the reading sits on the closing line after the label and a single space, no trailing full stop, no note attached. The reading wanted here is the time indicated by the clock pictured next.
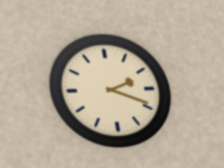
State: 2:19
